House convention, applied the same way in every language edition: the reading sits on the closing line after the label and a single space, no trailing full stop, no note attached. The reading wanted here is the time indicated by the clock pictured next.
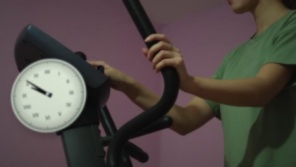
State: 9:51
